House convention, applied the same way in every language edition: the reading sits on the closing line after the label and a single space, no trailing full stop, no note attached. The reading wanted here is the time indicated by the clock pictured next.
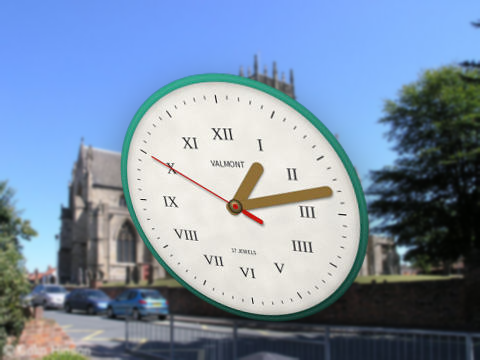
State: 1:12:50
